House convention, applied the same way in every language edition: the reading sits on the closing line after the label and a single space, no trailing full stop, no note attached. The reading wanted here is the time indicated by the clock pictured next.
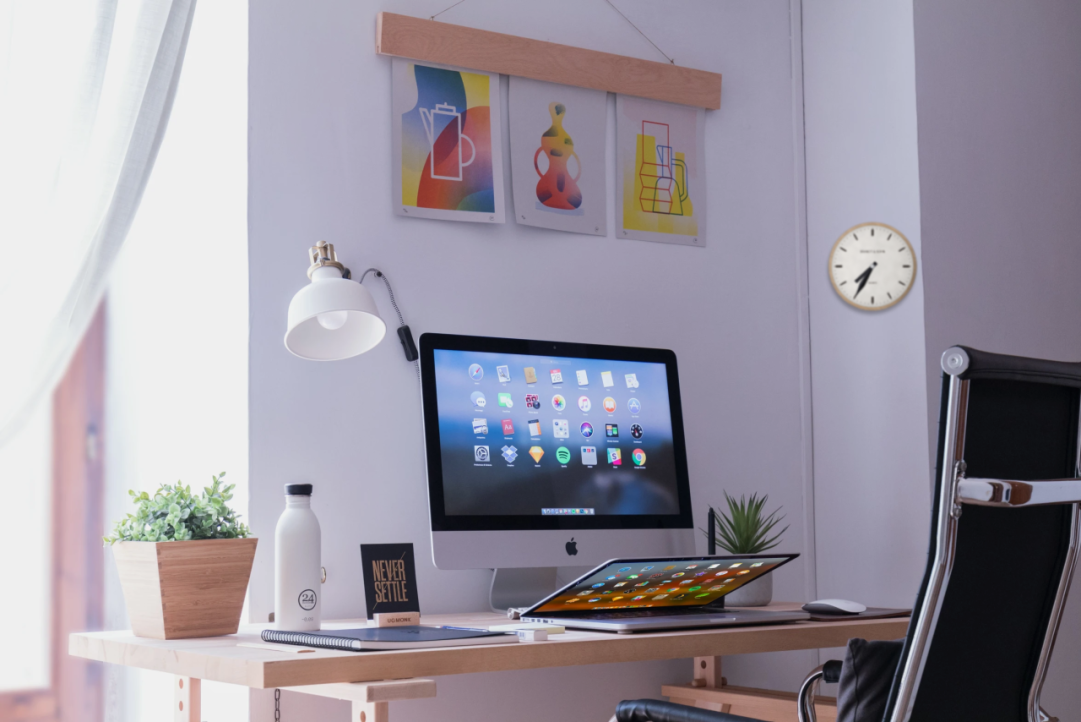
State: 7:35
